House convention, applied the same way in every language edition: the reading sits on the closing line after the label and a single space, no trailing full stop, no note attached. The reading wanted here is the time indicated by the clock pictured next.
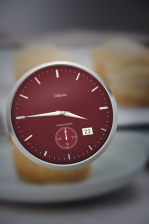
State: 3:45
